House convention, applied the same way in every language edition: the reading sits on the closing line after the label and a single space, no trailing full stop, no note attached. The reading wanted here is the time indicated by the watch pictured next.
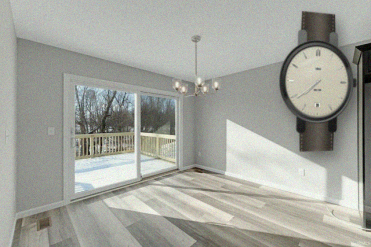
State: 7:39
